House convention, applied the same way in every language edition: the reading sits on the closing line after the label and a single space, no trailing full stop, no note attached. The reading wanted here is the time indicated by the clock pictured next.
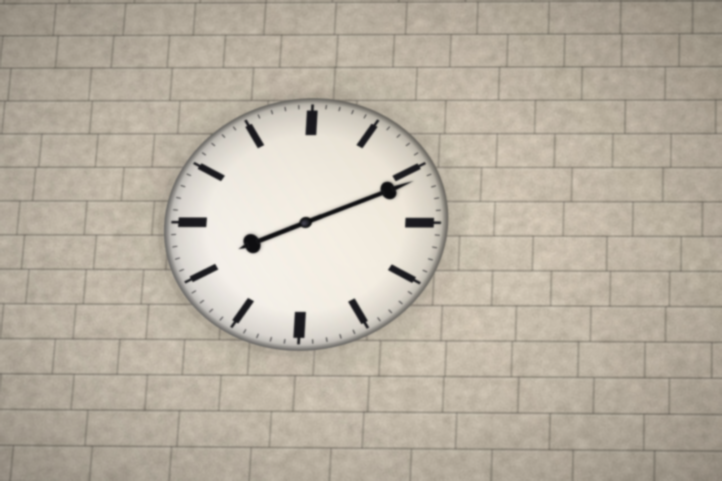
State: 8:11
